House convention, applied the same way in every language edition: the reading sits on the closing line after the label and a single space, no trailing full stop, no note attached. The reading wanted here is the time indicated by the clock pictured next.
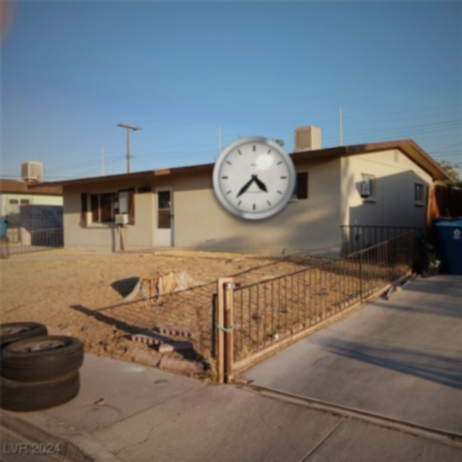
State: 4:37
